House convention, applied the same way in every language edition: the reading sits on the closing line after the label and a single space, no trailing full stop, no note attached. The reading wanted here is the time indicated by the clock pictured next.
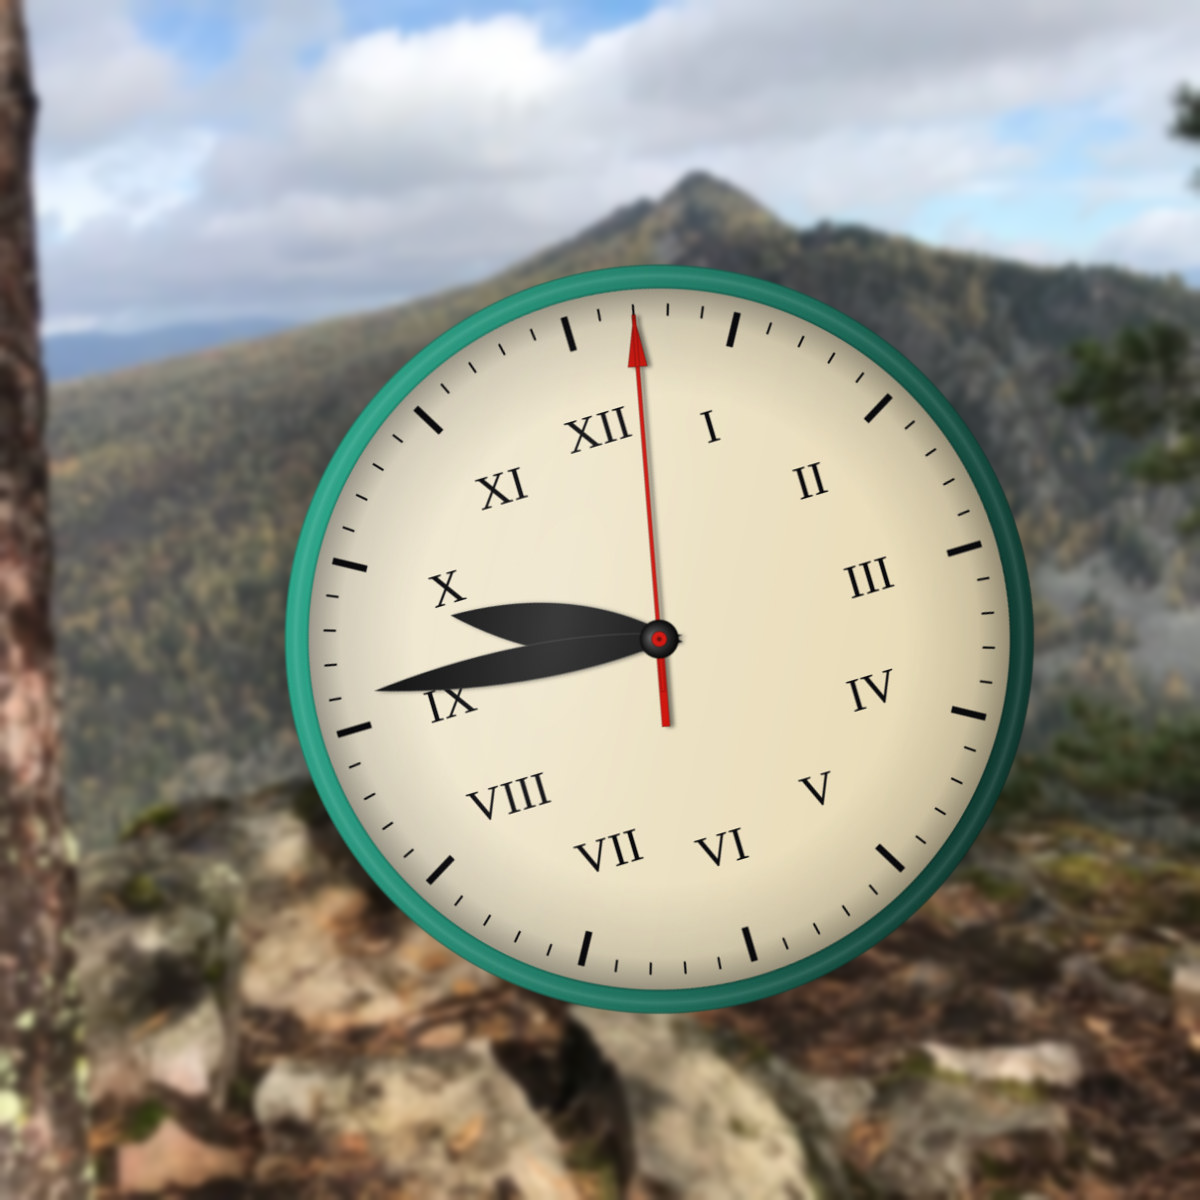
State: 9:46:02
